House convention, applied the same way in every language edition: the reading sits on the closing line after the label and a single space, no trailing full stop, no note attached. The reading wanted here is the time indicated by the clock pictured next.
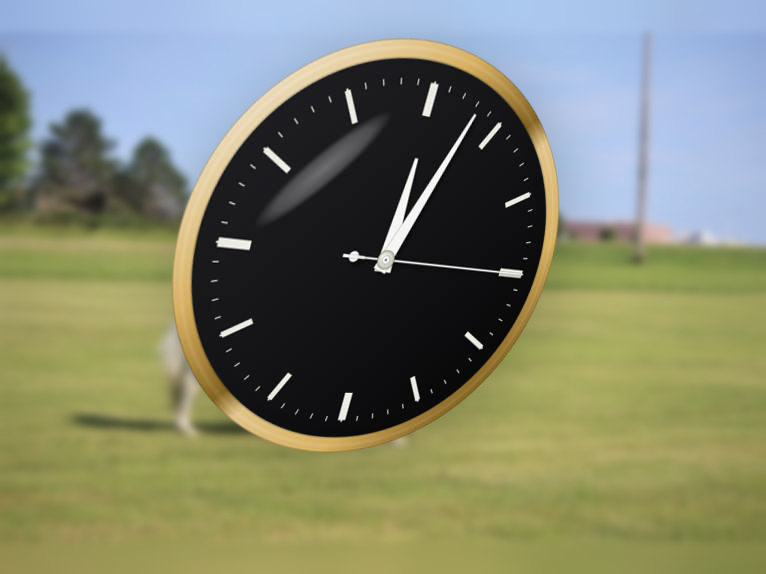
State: 12:03:15
